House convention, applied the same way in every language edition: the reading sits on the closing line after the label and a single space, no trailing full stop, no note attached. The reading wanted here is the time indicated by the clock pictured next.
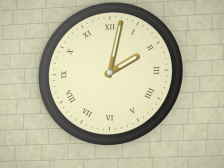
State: 2:02
